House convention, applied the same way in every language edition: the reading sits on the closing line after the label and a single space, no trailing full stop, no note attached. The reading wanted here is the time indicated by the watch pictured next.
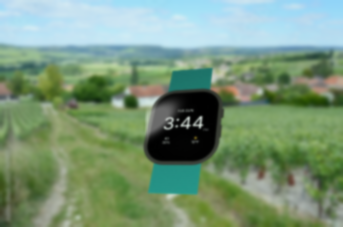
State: 3:44
